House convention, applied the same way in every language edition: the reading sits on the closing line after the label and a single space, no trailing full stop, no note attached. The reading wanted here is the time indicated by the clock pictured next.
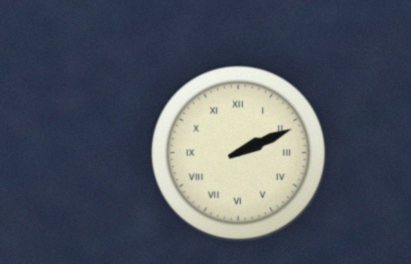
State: 2:11
